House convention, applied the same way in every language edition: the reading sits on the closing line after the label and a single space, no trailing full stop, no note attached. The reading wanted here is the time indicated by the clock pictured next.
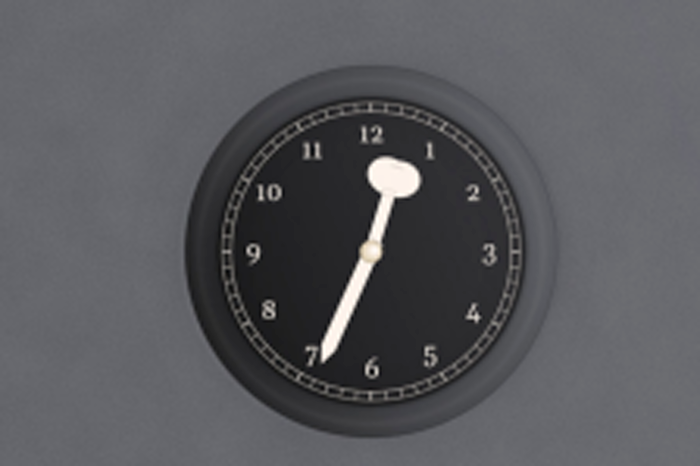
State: 12:34
